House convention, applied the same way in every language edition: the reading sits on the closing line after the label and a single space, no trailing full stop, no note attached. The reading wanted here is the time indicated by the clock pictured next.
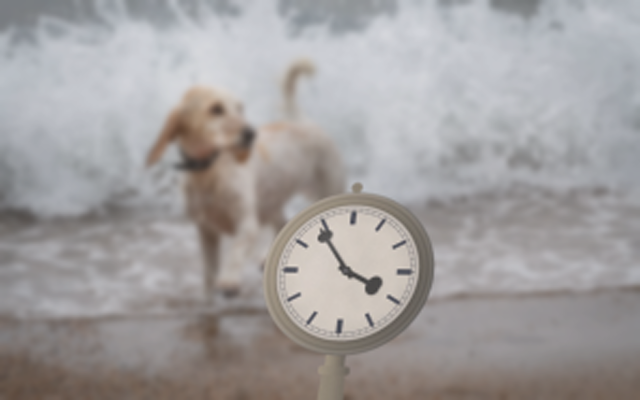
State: 3:54
